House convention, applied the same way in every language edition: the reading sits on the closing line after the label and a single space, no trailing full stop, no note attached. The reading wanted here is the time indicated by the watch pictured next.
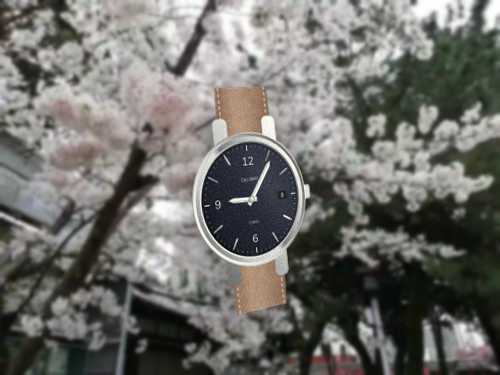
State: 9:06
